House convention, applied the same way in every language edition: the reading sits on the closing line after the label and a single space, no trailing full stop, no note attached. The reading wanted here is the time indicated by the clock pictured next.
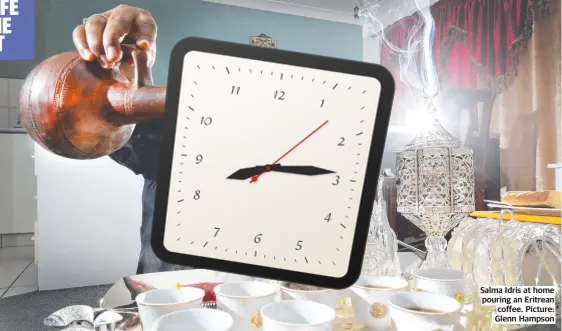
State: 8:14:07
